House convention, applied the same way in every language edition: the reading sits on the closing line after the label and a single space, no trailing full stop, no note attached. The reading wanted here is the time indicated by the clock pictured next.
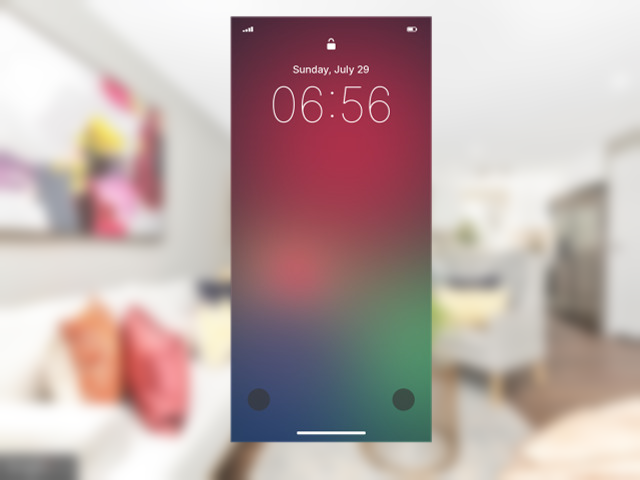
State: 6:56
